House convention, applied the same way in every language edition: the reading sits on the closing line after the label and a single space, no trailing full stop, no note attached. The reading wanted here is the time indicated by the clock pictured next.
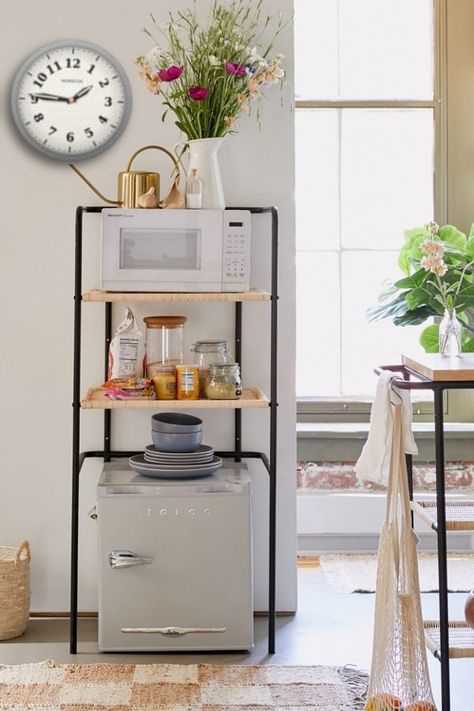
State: 1:46
